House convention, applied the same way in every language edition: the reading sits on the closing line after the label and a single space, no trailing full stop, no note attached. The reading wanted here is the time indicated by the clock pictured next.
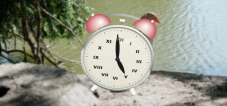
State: 4:59
